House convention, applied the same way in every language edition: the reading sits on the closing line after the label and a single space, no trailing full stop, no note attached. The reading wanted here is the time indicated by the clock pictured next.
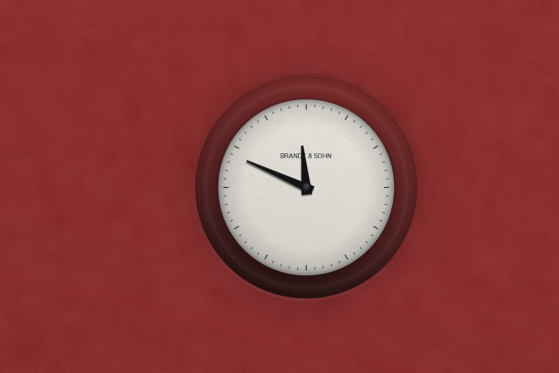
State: 11:49
